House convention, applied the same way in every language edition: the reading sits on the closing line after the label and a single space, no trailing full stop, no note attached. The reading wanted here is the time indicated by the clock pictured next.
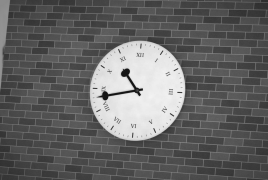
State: 10:43
